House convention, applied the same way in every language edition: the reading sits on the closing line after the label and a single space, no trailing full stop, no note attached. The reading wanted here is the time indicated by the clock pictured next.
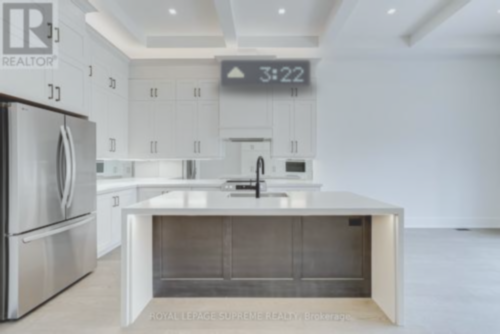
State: 3:22
